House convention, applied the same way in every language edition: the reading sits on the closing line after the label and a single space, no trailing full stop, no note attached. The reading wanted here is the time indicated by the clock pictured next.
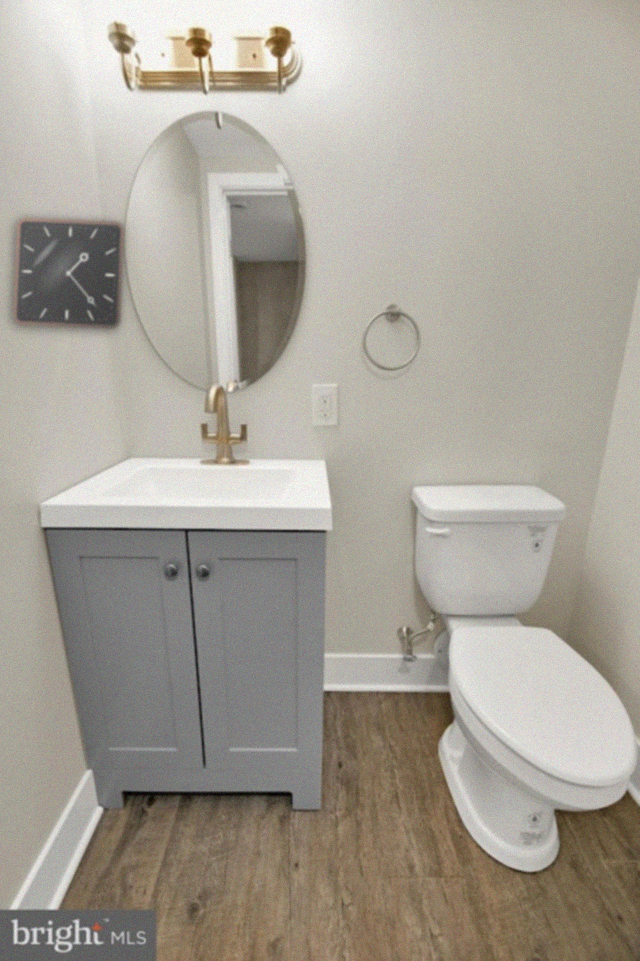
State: 1:23
